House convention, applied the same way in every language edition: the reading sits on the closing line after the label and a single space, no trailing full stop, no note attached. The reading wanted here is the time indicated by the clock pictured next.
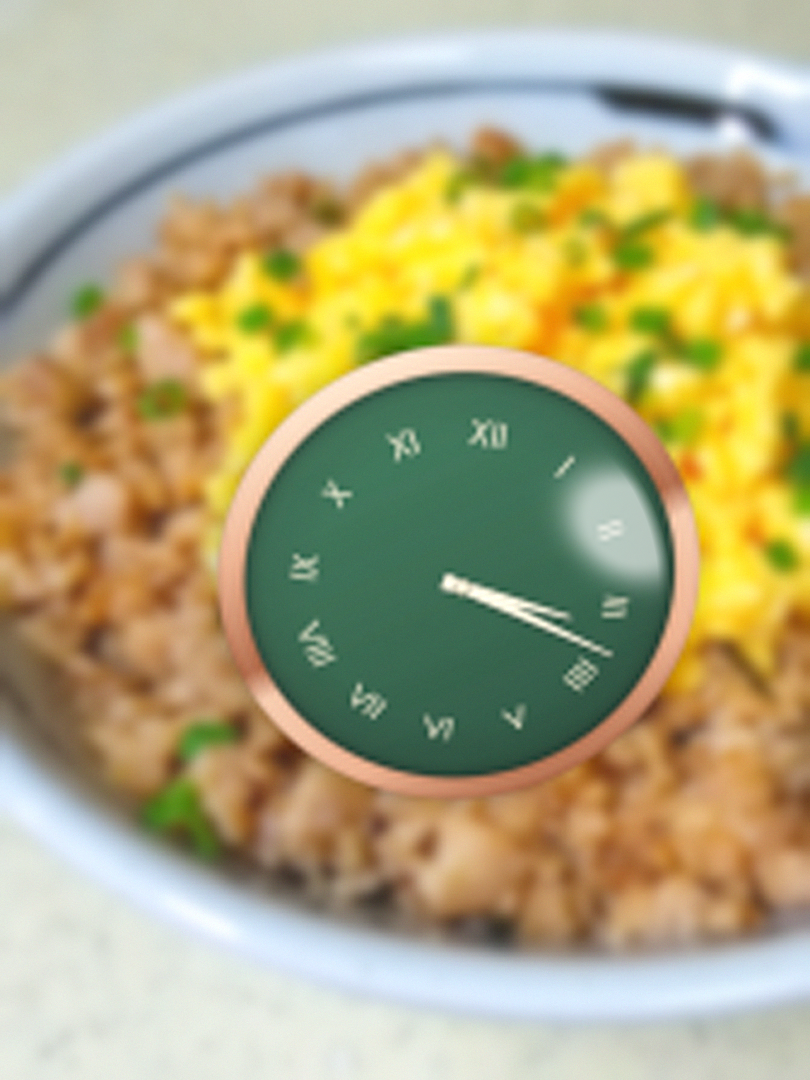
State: 3:18
